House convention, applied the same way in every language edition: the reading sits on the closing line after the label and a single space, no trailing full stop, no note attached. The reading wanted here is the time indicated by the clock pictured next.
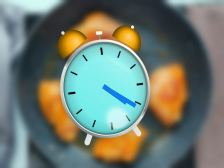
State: 4:21
